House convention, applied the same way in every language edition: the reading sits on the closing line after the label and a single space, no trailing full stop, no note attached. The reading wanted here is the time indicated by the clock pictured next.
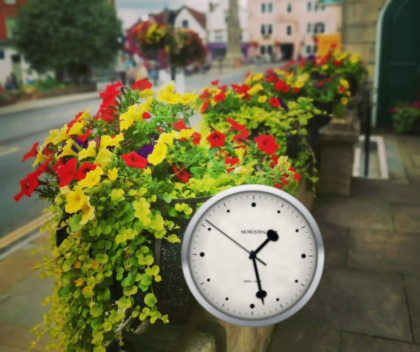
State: 1:27:51
